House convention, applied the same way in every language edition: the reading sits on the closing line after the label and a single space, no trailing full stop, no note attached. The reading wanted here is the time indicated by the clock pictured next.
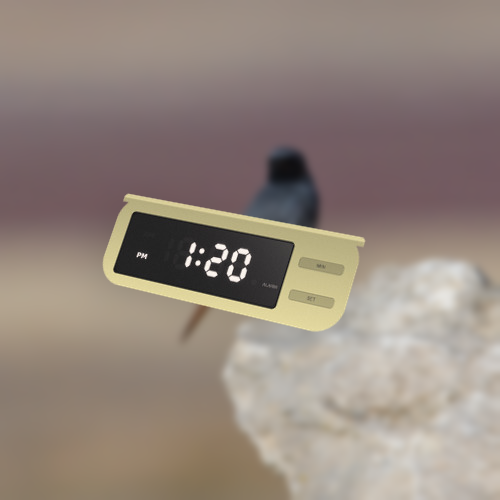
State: 1:20
